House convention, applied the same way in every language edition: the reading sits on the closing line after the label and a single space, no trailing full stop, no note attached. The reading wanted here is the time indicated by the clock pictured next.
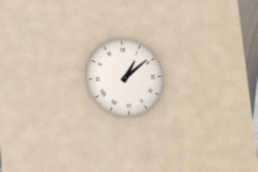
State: 1:09
